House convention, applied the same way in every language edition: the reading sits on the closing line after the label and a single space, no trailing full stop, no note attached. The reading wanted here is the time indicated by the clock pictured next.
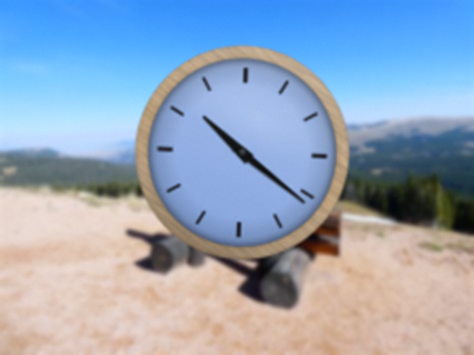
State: 10:21
